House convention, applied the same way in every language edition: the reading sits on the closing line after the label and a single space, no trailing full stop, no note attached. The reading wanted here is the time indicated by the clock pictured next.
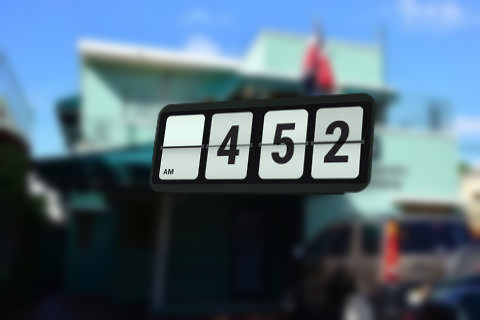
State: 4:52
